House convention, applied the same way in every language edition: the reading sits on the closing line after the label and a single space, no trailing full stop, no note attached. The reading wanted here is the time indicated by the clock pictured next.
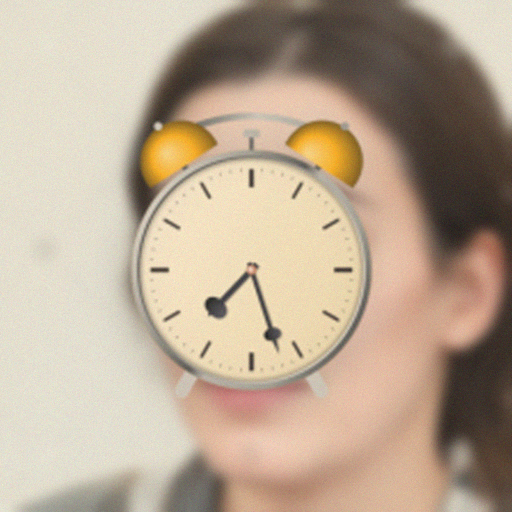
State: 7:27
